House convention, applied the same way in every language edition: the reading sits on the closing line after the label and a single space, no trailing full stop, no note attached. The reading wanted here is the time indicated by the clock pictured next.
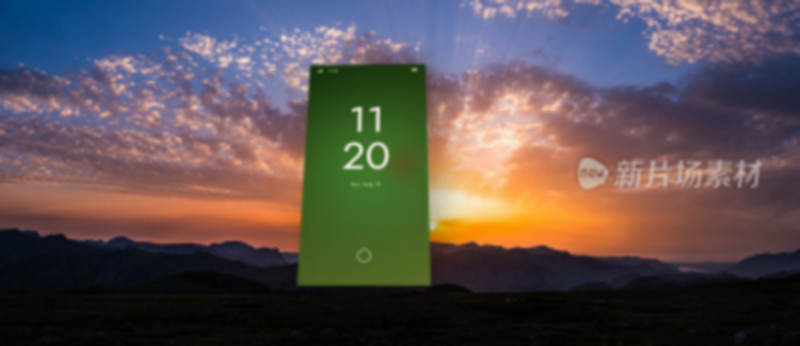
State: 11:20
